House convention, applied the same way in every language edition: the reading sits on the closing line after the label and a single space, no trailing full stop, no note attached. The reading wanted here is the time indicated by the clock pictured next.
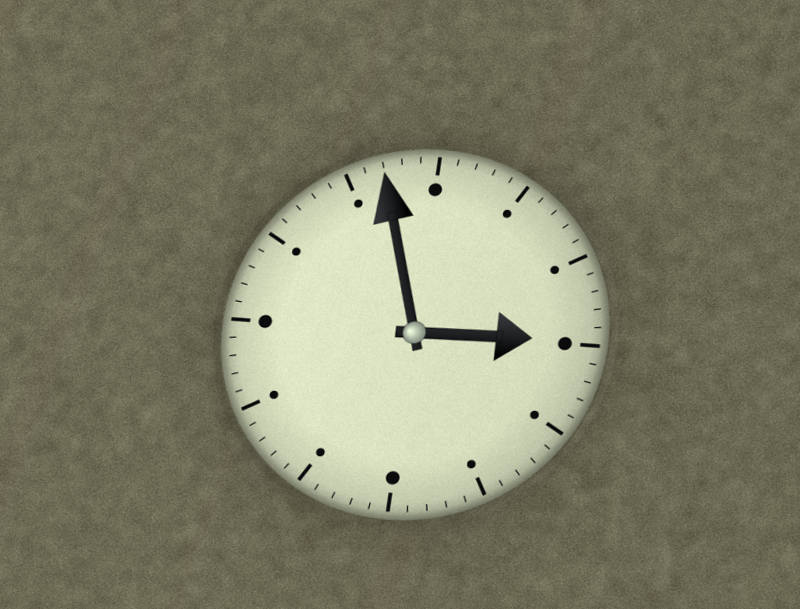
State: 2:57
